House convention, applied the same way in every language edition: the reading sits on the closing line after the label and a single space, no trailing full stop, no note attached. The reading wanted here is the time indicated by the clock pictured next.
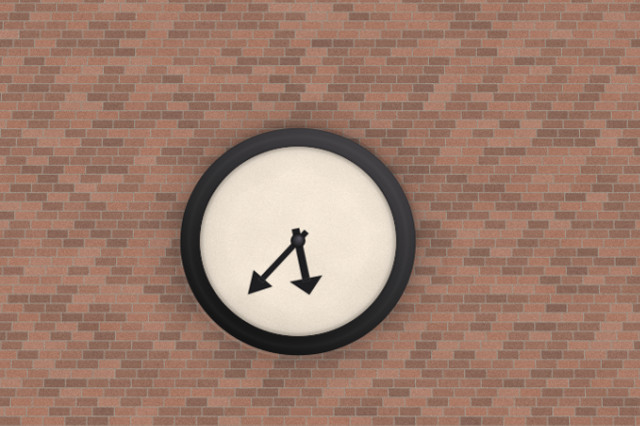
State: 5:37
